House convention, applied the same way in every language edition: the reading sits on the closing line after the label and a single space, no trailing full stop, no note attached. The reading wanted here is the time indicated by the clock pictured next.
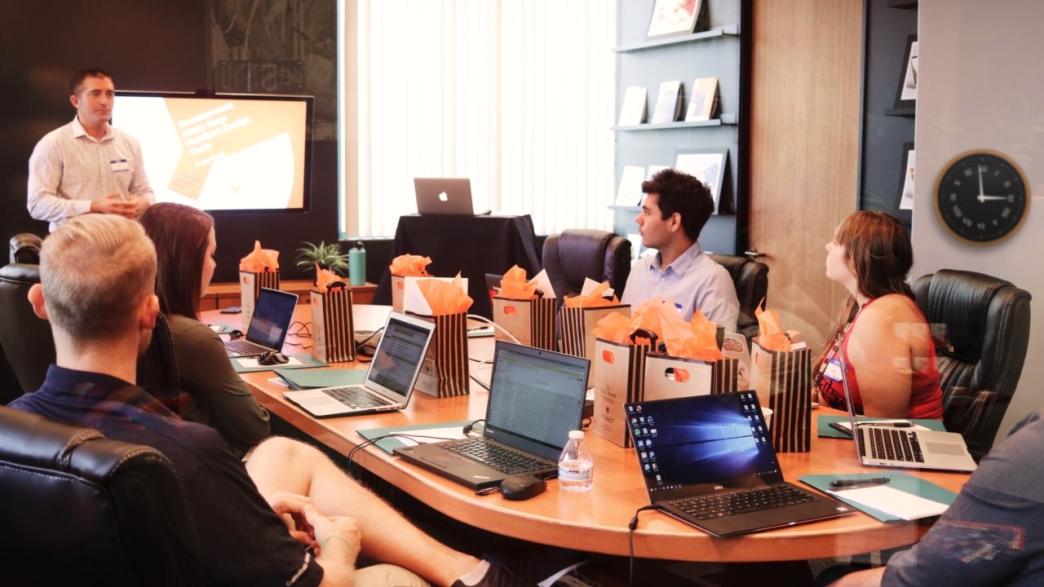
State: 2:59
